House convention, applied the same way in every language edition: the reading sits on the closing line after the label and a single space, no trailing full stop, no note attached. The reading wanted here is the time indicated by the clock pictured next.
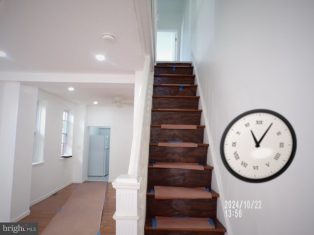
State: 11:05
